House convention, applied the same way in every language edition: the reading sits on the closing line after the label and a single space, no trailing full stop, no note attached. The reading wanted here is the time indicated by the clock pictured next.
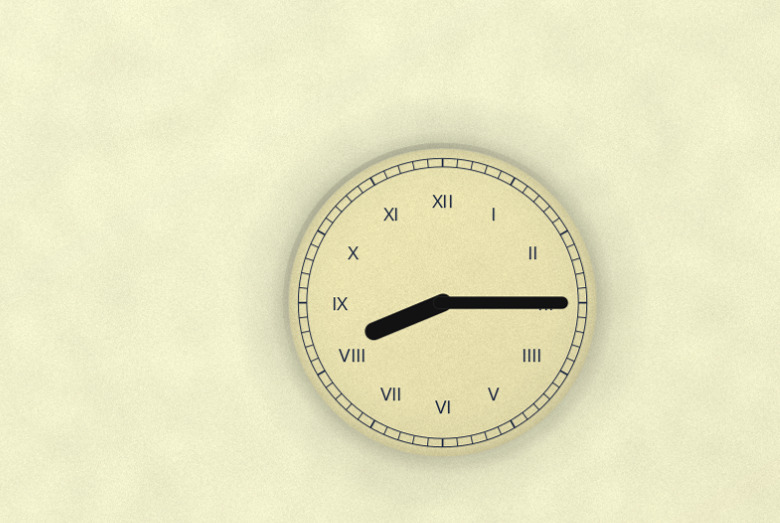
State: 8:15
